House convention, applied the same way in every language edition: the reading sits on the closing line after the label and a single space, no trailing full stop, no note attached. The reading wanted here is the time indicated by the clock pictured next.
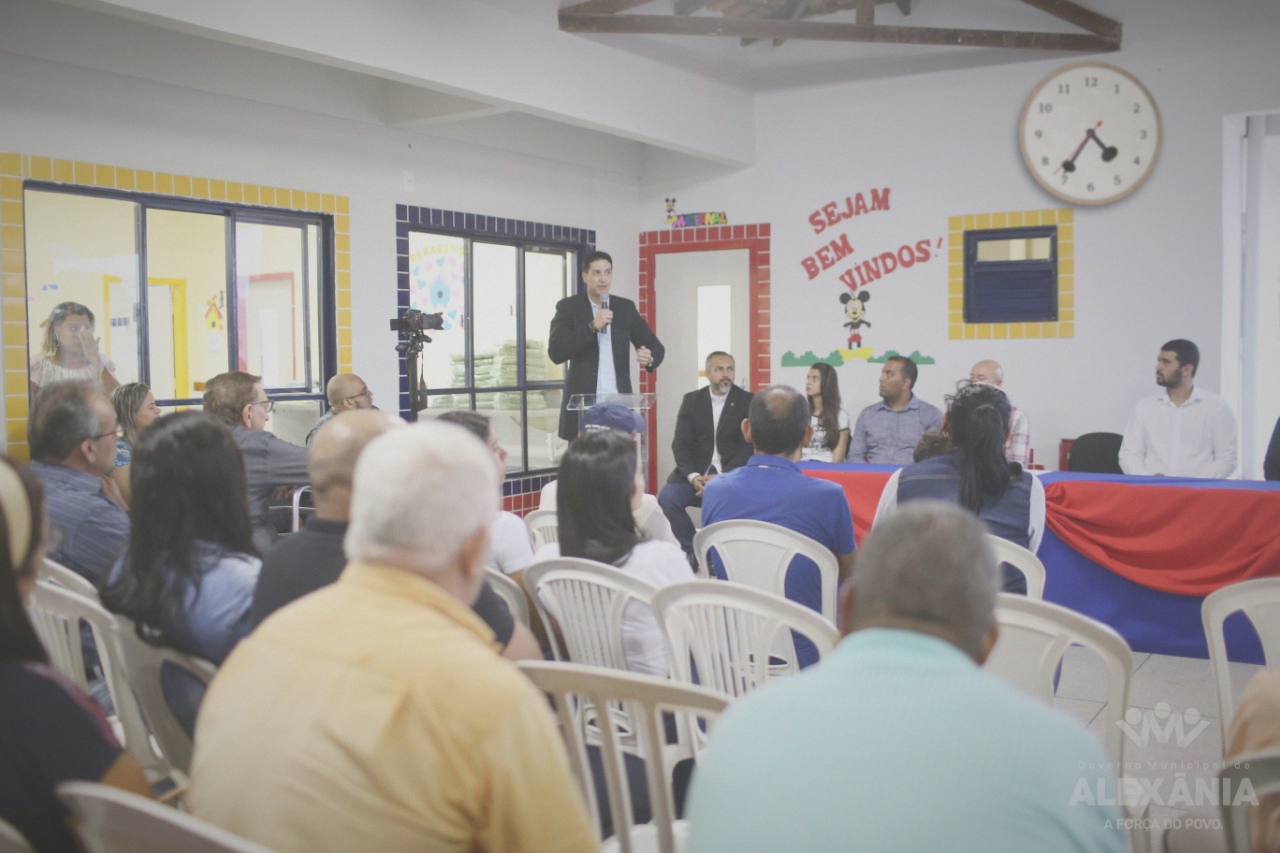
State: 4:35:37
